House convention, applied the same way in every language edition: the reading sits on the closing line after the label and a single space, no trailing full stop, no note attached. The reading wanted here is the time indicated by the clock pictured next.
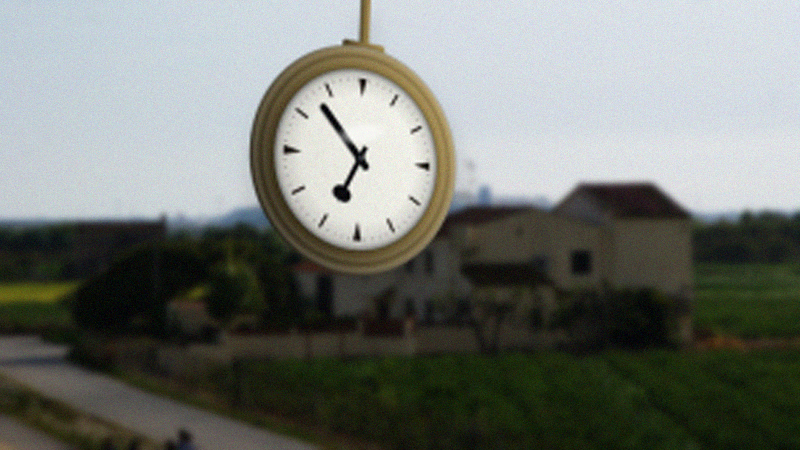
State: 6:53
